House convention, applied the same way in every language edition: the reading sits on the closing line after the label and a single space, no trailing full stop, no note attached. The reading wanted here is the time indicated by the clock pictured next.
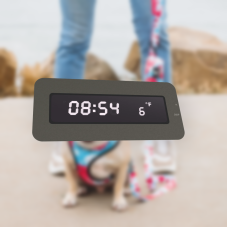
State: 8:54
